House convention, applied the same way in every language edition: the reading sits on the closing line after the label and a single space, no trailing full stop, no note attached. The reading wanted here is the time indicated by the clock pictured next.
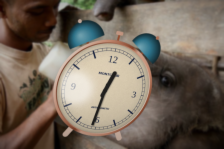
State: 12:31
